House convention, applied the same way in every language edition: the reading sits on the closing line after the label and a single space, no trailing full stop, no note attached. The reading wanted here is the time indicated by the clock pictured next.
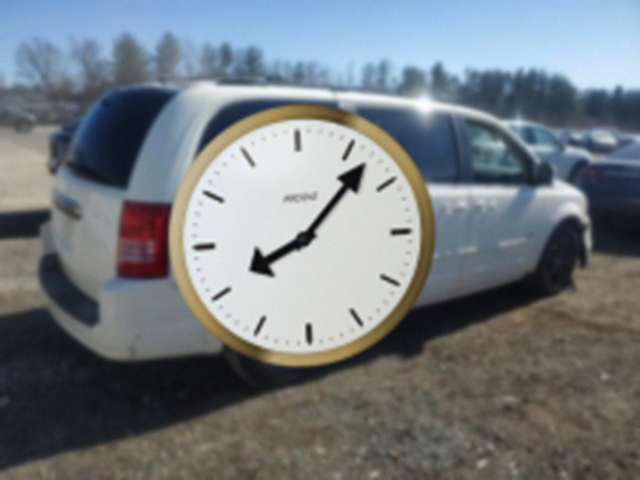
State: 8:07
